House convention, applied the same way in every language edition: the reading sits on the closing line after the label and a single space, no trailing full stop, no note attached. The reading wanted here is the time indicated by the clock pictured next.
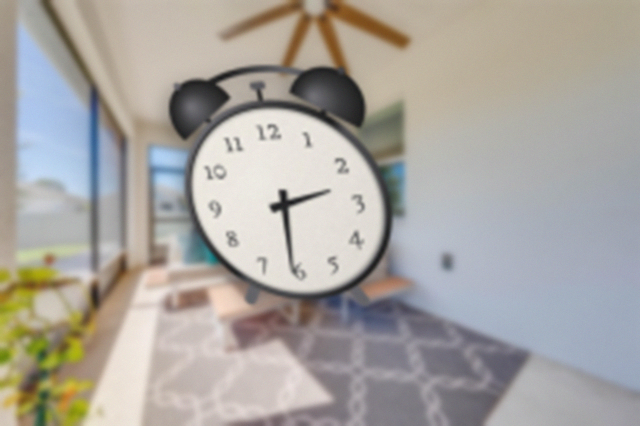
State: 2:31
